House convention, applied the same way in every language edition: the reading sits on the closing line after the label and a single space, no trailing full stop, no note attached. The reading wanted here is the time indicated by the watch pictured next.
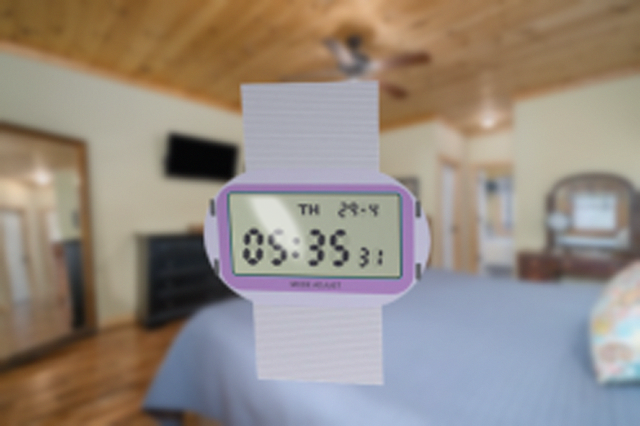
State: 5:35:31
